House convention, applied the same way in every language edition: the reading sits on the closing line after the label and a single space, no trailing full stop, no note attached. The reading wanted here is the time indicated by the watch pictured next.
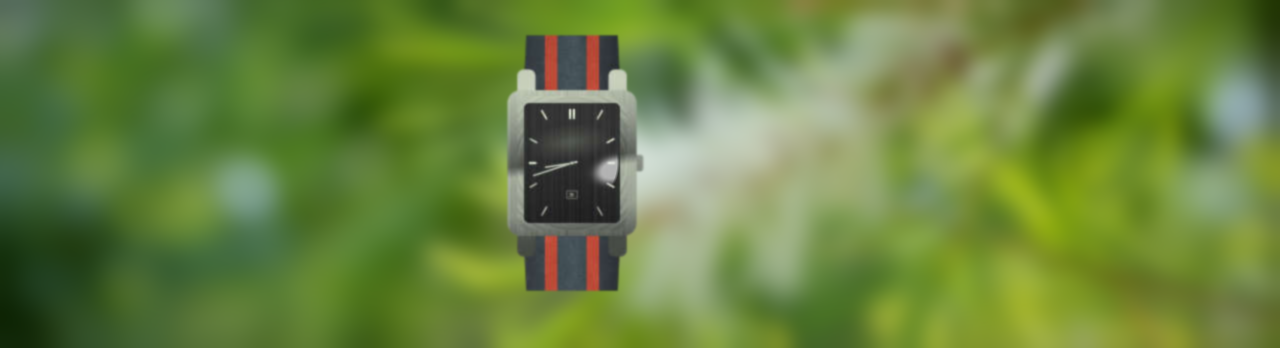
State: 8:42
